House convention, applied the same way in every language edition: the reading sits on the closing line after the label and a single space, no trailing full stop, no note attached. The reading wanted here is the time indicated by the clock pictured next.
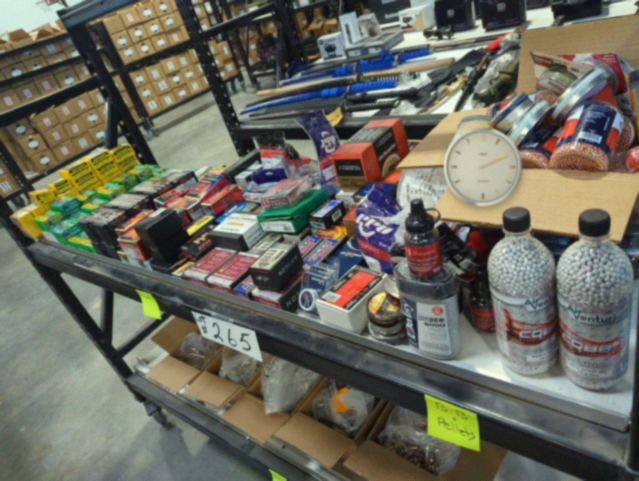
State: 2:11
